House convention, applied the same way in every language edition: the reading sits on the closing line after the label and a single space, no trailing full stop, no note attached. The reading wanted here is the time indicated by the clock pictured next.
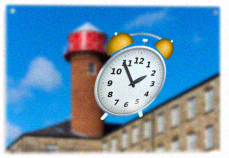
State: 1:54
